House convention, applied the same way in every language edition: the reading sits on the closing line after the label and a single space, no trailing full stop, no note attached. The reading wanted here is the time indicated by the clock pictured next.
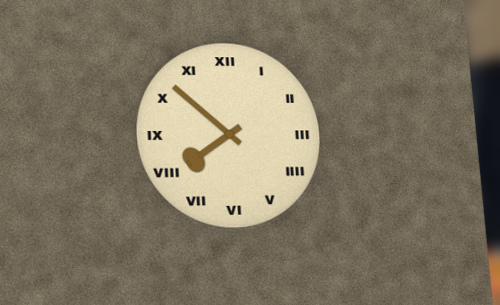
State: 7:52
